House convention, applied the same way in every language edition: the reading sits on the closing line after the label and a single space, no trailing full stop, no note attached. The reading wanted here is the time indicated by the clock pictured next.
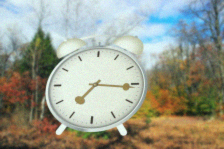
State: 7:16
